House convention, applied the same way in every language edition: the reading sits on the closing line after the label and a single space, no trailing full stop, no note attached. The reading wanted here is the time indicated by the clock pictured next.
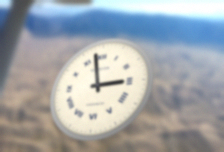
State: 2:58
